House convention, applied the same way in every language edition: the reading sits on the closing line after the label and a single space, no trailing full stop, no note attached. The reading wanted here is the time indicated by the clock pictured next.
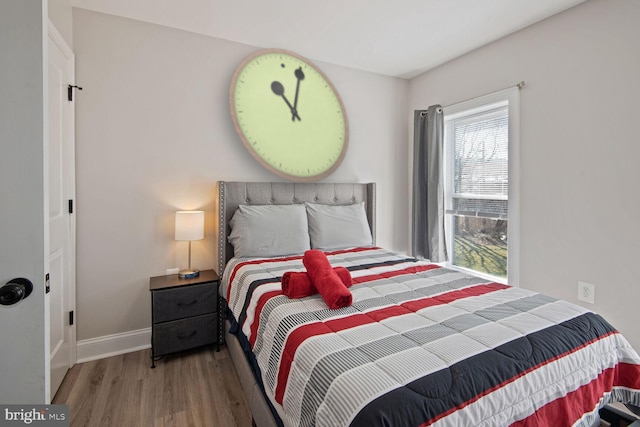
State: 11:04
